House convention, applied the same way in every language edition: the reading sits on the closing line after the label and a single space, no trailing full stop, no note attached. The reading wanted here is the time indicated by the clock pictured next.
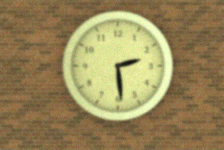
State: 2:29
